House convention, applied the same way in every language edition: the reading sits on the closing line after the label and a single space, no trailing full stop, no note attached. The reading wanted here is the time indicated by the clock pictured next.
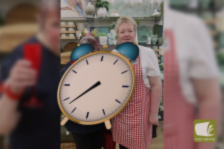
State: 7:38
